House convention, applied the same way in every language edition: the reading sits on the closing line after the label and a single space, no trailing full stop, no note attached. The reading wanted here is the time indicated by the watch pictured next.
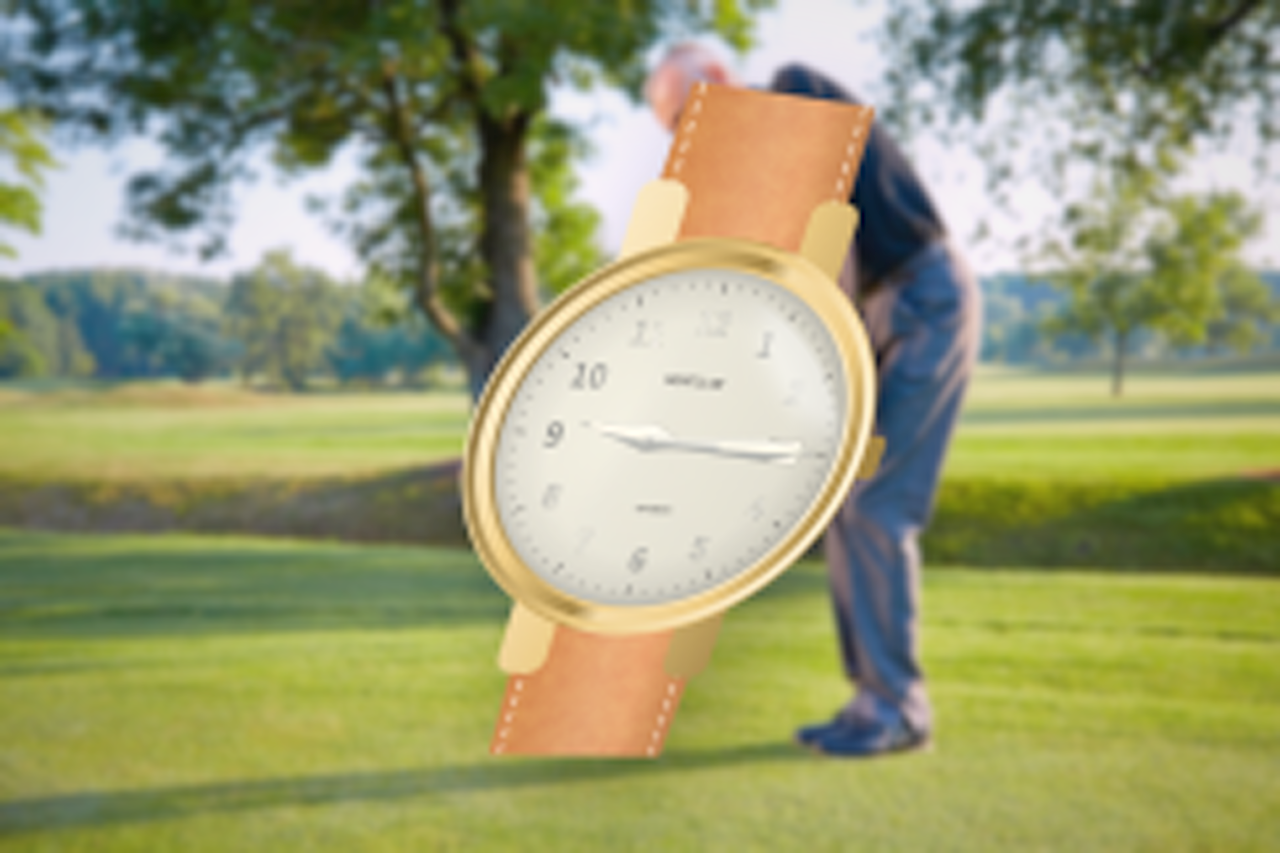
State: 9:15
